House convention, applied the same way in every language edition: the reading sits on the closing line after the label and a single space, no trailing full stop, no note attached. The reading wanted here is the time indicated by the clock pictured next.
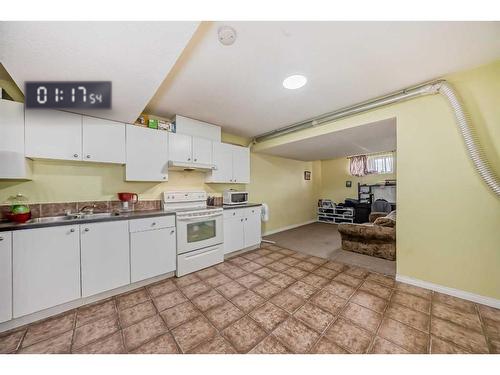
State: 1:17:54
